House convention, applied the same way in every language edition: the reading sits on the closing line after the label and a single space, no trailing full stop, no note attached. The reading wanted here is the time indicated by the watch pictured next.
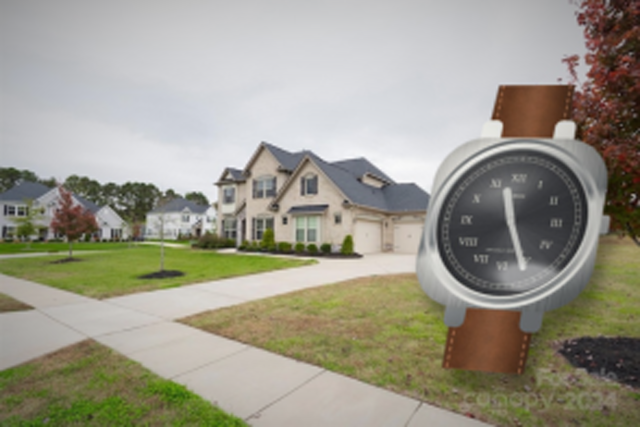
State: 11:26
